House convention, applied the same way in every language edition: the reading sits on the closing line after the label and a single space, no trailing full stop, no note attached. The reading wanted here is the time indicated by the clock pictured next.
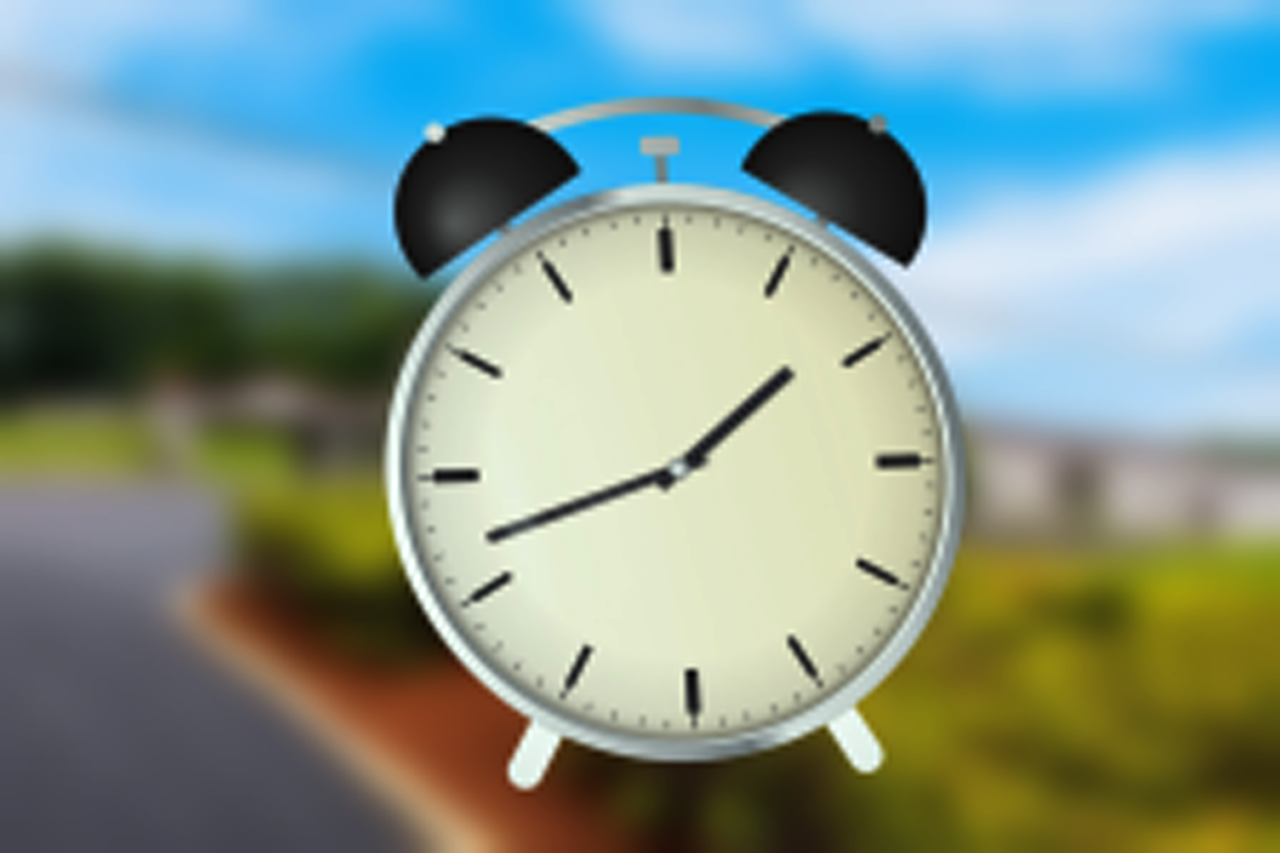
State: 1:42
